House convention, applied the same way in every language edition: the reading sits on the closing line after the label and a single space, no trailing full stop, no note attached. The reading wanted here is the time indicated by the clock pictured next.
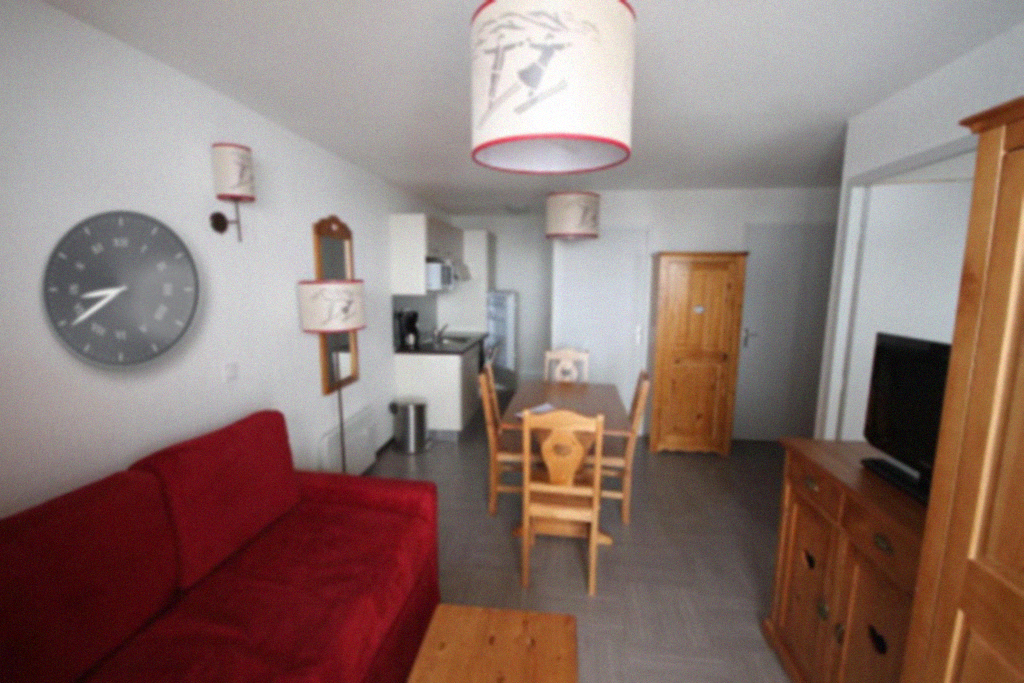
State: 8:39
